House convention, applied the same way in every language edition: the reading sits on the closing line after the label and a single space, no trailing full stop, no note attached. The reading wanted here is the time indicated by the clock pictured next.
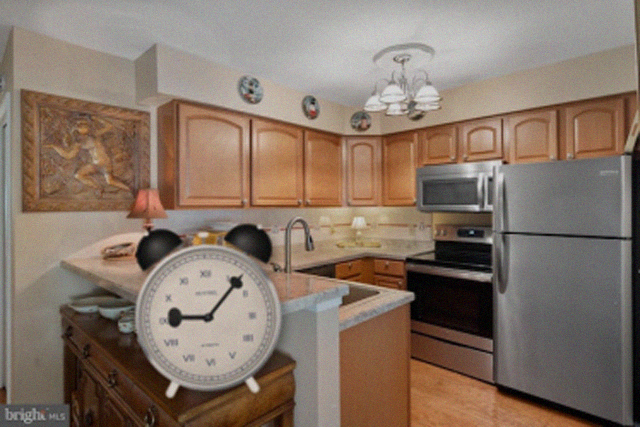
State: 9:07
